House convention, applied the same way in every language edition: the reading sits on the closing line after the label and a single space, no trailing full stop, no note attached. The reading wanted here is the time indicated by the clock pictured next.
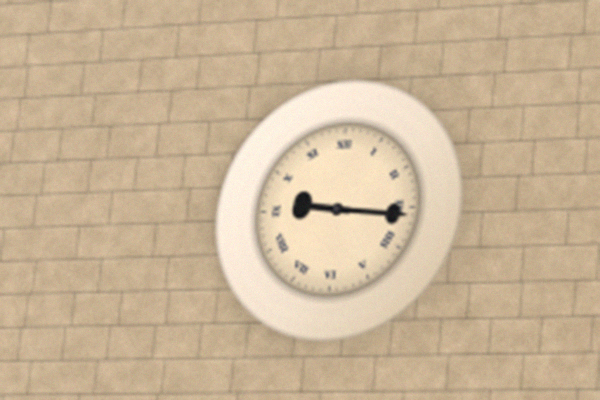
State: 9:16
